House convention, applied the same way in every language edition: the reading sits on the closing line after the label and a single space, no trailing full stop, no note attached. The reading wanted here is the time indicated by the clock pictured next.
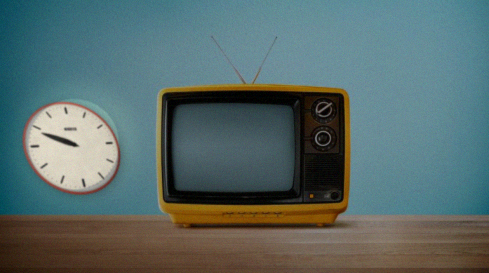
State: 9:49
